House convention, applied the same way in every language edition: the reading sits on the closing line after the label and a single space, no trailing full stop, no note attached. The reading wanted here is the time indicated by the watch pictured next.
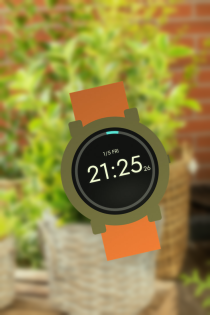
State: 21:25
